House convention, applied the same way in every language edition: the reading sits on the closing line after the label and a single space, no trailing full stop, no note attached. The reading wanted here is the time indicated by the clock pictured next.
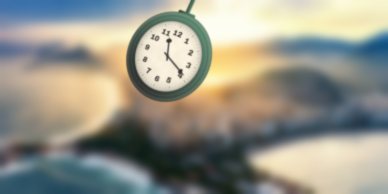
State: 11:19
